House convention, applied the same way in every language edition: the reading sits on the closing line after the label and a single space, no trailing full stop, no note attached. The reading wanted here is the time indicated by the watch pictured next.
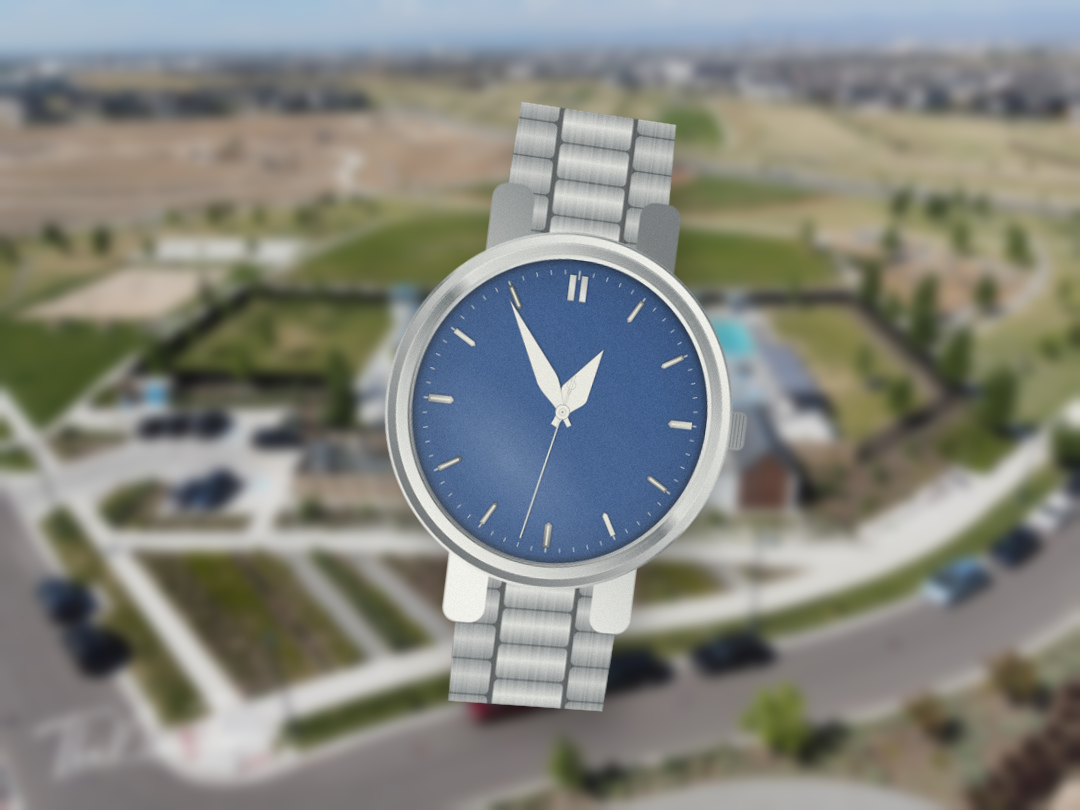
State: 12:54:32
